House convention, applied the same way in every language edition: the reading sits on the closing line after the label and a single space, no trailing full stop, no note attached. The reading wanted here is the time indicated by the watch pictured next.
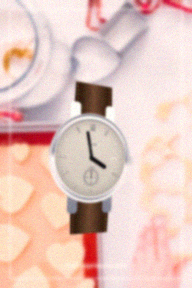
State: 3:58
